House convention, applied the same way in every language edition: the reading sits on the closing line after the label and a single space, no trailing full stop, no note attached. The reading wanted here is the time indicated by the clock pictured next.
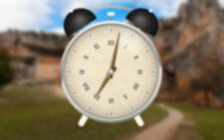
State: 7:02
